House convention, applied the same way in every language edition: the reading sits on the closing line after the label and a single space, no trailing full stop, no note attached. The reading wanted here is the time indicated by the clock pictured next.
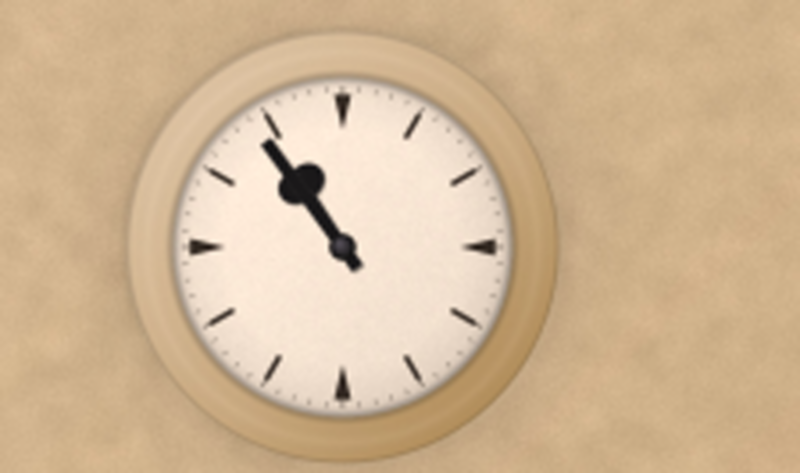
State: 10:54
